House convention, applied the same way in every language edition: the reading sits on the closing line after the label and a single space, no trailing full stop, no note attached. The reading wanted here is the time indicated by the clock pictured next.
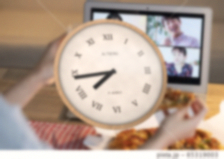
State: 7:44
